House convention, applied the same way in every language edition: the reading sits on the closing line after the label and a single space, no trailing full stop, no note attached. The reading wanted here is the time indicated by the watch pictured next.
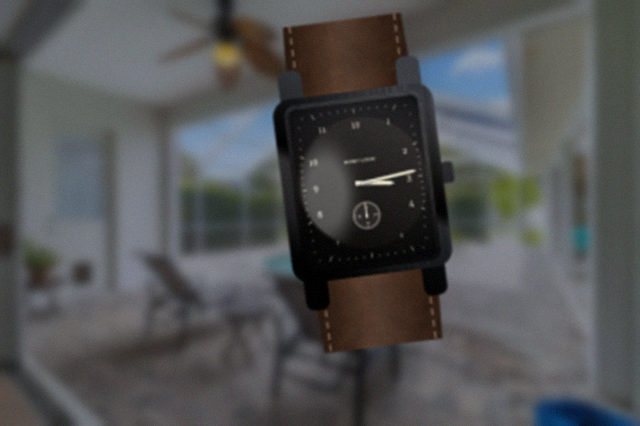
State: 3:14
